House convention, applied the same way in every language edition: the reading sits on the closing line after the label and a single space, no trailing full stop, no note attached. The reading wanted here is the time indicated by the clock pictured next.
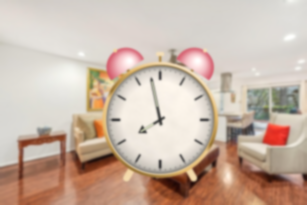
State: 7:58
